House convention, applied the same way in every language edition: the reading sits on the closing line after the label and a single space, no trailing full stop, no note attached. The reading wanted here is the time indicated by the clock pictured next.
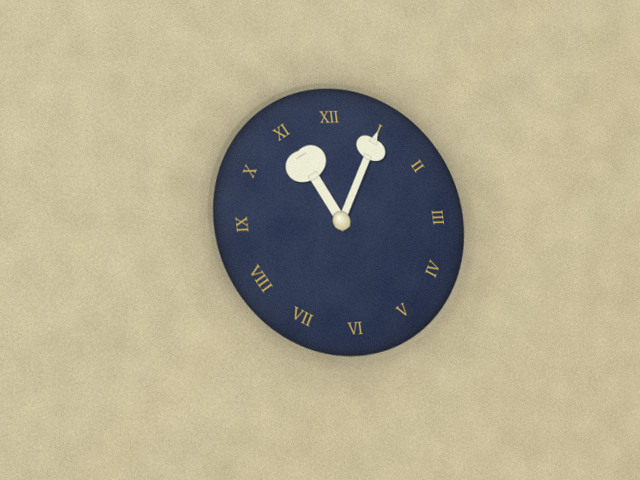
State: 11:05
